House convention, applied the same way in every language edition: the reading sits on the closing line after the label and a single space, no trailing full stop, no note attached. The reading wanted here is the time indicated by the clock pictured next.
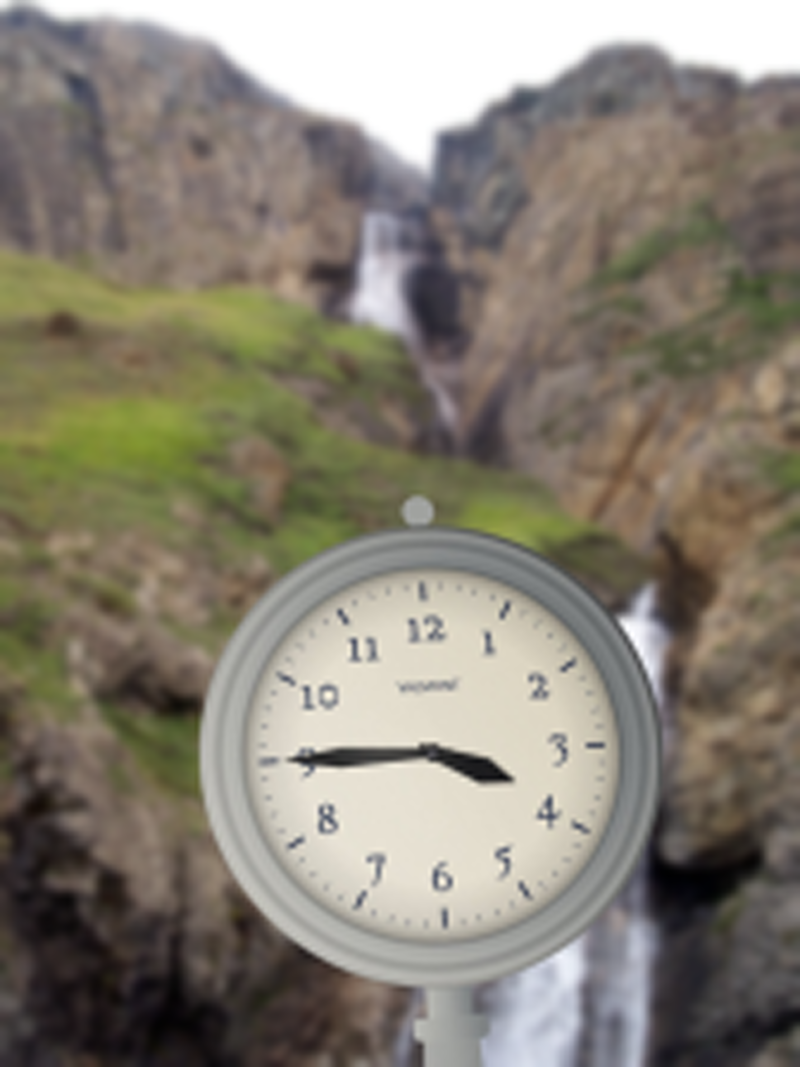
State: 3:45
